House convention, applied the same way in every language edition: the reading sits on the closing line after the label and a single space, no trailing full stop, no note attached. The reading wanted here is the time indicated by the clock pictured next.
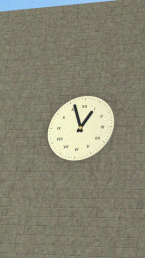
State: 12:56
